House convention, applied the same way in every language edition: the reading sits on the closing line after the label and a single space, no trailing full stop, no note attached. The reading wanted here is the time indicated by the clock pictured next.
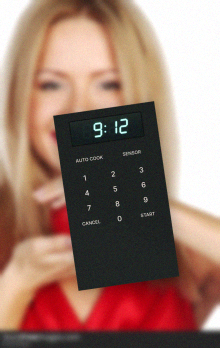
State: 9:12
